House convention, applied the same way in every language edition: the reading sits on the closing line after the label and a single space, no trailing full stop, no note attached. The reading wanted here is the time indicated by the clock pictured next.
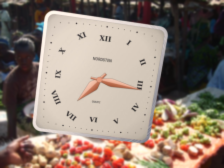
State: 7:16
